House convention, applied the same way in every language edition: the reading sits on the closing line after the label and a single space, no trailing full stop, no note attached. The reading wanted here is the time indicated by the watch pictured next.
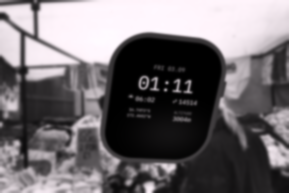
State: 1:11
